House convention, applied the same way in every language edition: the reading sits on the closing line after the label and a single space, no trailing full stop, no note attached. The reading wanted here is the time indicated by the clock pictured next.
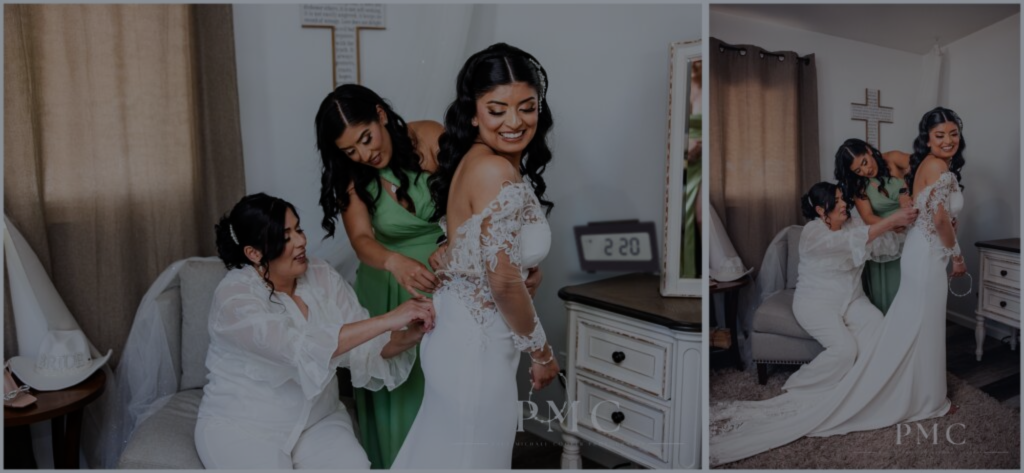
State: 2:20
